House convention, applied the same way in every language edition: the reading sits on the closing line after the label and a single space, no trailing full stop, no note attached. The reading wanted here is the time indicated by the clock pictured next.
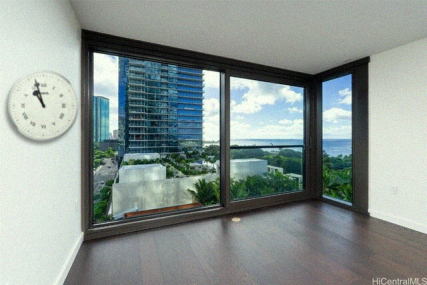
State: 10:57
